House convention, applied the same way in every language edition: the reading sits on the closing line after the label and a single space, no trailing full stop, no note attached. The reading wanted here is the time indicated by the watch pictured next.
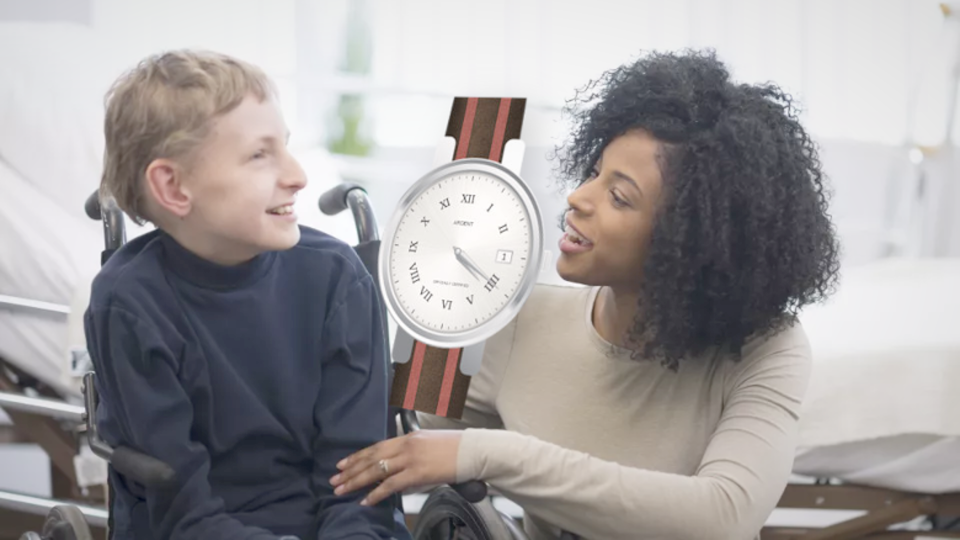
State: 4:20
